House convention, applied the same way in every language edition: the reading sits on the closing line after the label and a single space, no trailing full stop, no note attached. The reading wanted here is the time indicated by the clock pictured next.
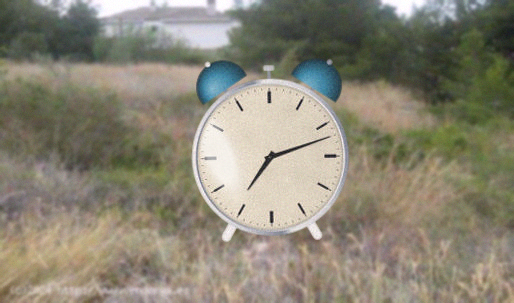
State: 7:12
